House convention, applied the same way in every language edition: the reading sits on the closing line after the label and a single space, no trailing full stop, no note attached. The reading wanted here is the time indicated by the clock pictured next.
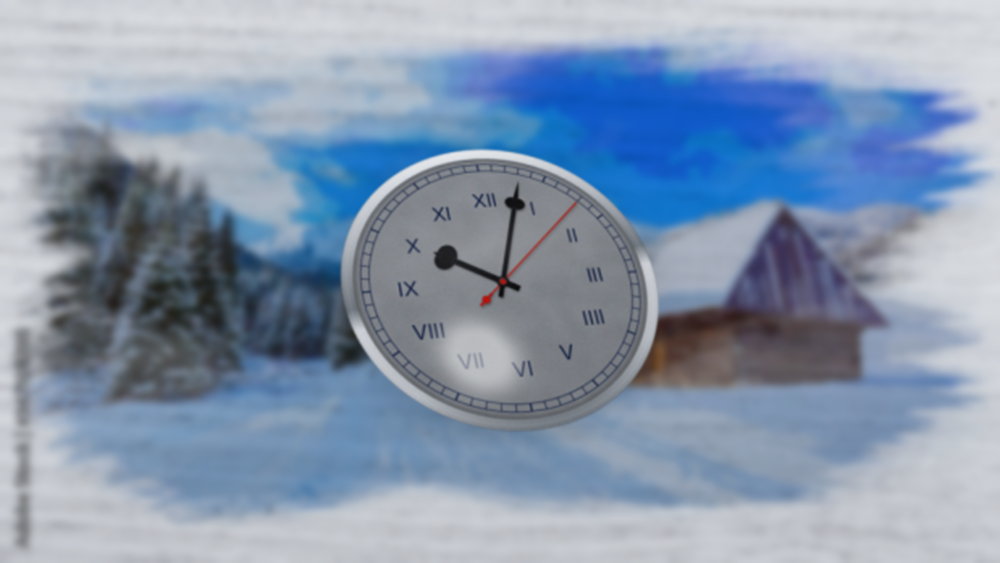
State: 10:03:08
